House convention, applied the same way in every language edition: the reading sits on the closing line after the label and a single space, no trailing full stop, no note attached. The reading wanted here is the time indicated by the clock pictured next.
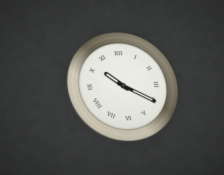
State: 10:20
